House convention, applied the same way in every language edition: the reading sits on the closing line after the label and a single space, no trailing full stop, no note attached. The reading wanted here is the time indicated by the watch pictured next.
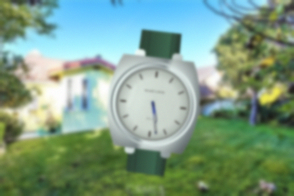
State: 5:28
